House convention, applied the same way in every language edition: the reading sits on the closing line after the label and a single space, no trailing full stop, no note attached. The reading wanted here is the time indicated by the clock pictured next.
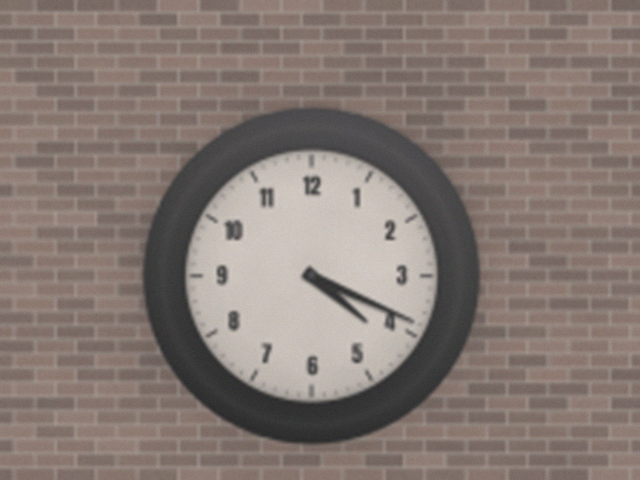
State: 4:19
